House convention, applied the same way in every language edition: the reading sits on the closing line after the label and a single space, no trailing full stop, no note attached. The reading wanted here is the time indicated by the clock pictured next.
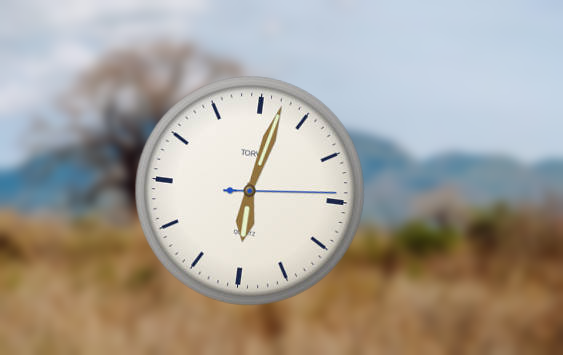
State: 6:02:14
